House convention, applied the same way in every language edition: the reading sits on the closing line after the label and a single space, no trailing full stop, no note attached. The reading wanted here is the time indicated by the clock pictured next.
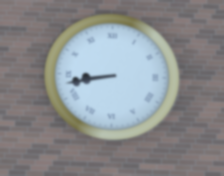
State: 8:43
